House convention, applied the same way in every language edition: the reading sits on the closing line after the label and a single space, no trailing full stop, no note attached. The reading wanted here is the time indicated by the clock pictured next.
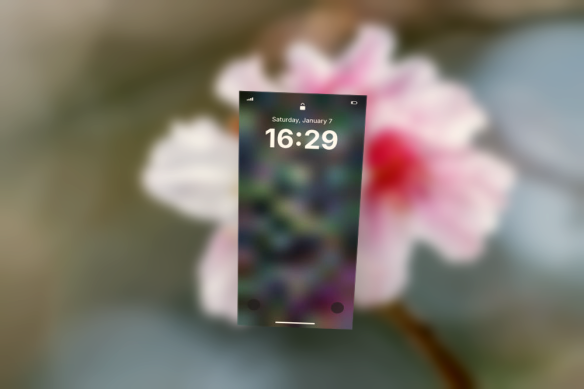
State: 16:29
